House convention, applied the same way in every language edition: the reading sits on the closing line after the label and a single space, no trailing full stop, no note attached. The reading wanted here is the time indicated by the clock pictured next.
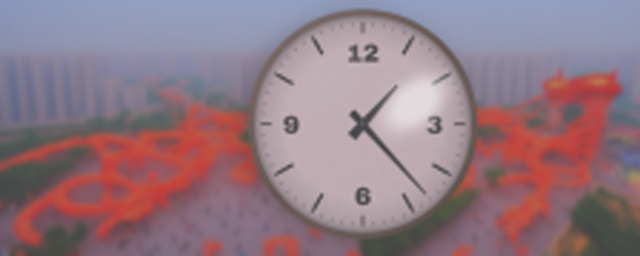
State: 1:23
